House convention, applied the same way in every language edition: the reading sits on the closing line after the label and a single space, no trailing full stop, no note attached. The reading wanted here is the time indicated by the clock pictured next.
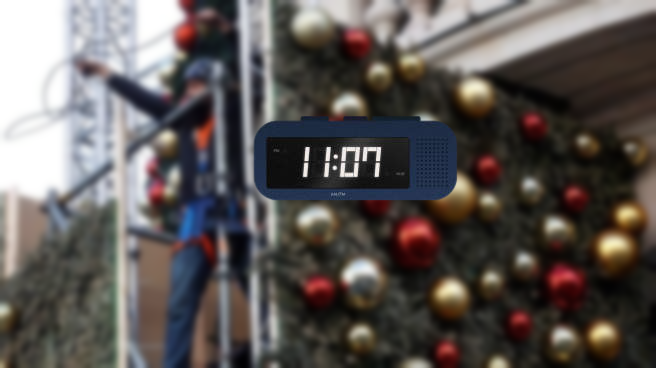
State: 11:07
